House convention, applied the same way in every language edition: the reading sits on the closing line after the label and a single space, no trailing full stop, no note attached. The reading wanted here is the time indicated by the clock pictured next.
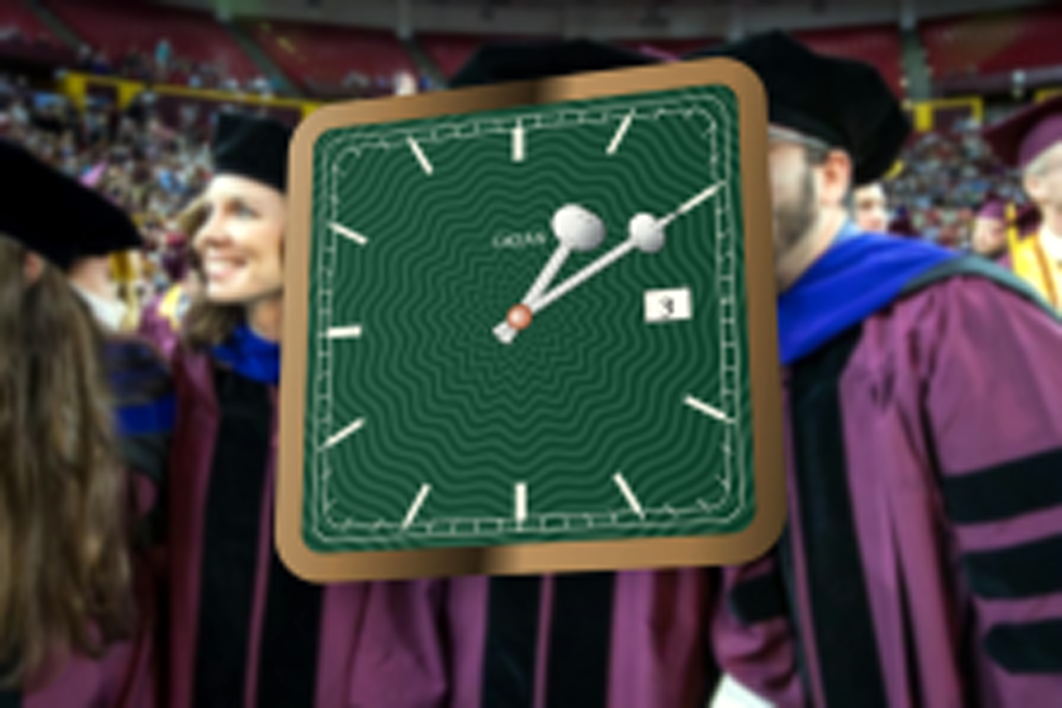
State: 1:10
